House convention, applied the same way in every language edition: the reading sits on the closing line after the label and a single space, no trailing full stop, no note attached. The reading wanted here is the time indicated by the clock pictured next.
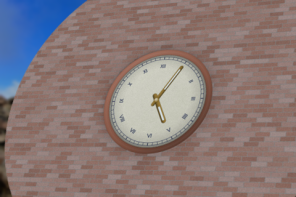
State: 5:05
